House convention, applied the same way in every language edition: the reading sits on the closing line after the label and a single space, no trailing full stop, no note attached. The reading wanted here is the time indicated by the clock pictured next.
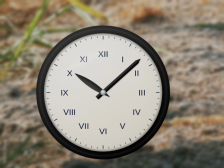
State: 10:08
